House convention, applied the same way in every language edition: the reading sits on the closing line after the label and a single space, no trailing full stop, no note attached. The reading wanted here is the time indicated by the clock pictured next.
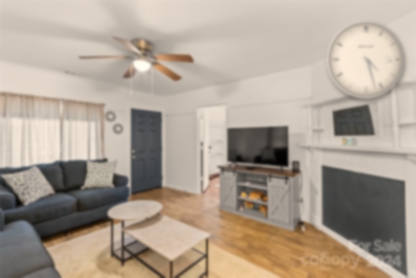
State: 4:27
